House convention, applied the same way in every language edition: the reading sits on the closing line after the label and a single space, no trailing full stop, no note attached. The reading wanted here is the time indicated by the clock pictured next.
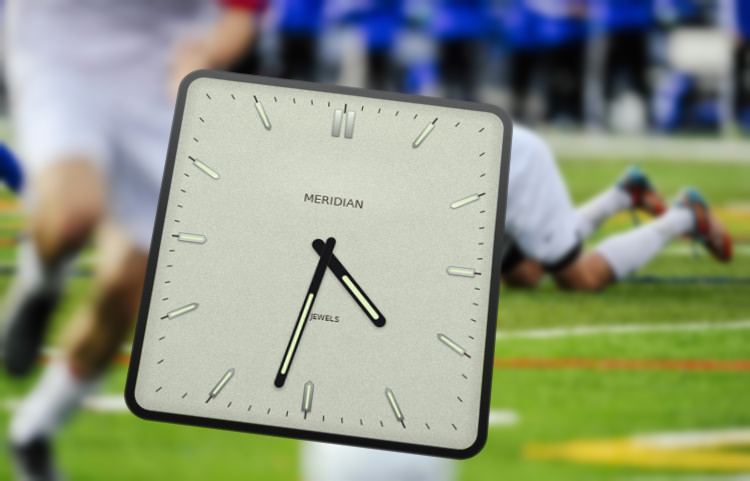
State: 4:32
